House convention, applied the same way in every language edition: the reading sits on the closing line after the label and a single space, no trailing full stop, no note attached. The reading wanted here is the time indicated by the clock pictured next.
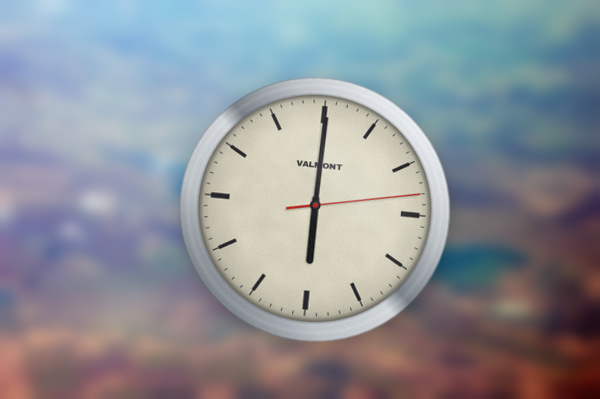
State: 6:00:13
